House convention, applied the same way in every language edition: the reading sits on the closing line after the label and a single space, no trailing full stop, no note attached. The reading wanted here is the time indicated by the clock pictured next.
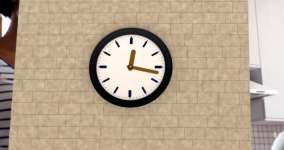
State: 12:17
